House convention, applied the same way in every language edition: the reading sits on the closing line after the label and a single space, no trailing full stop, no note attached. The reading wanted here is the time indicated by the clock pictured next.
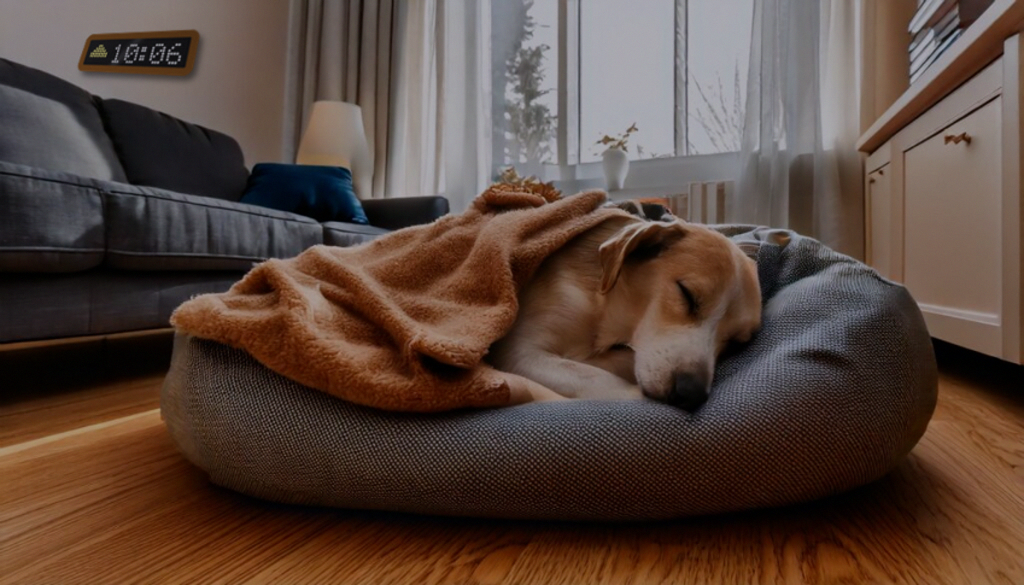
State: 10:06
